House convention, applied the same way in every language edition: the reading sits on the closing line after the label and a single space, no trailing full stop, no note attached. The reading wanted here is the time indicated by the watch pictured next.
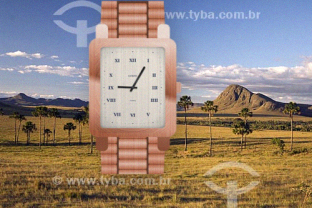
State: 9:05
